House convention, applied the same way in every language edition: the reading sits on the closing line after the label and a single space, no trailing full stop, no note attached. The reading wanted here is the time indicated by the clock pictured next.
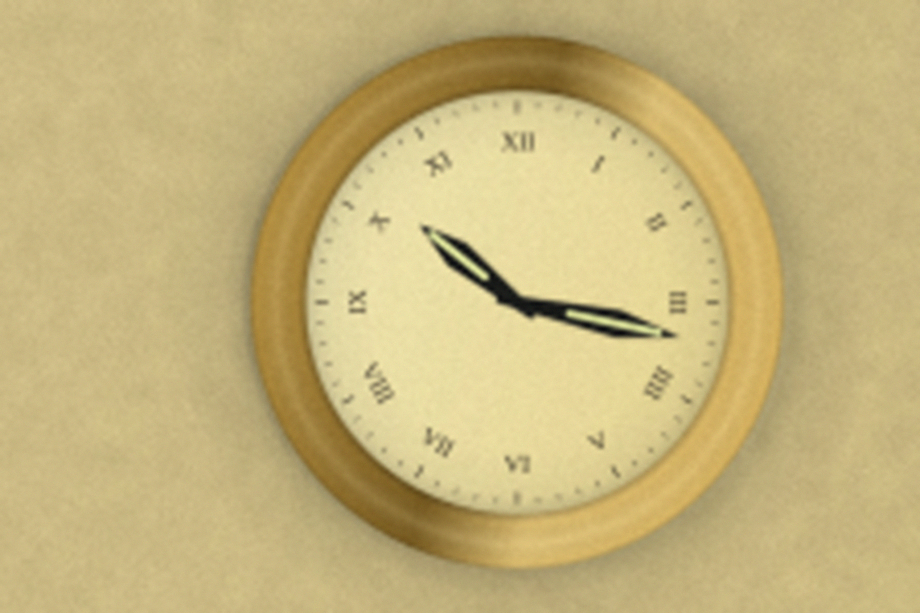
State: 10:17
